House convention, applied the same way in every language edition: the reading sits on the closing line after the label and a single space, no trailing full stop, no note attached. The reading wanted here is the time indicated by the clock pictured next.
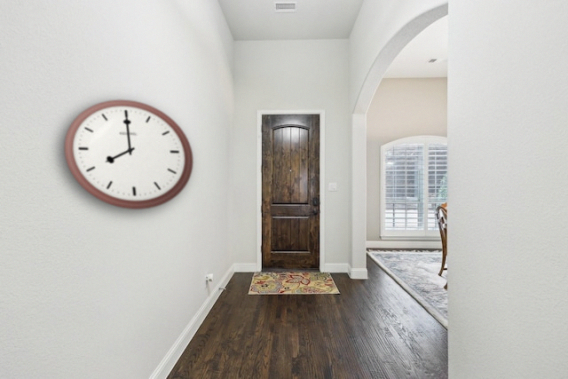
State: 8:00
